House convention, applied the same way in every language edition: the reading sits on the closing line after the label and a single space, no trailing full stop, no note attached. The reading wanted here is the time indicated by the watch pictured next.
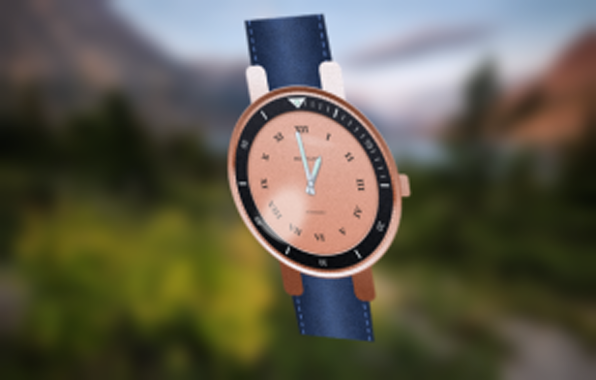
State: 12:59
